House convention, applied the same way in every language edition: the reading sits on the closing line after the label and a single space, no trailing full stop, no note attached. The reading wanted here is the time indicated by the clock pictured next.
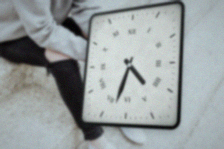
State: 4:33
